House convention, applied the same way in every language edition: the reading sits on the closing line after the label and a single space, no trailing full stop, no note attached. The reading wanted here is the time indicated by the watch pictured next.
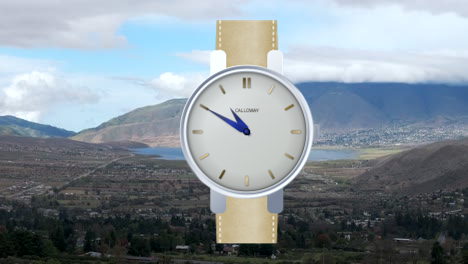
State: 10:50
